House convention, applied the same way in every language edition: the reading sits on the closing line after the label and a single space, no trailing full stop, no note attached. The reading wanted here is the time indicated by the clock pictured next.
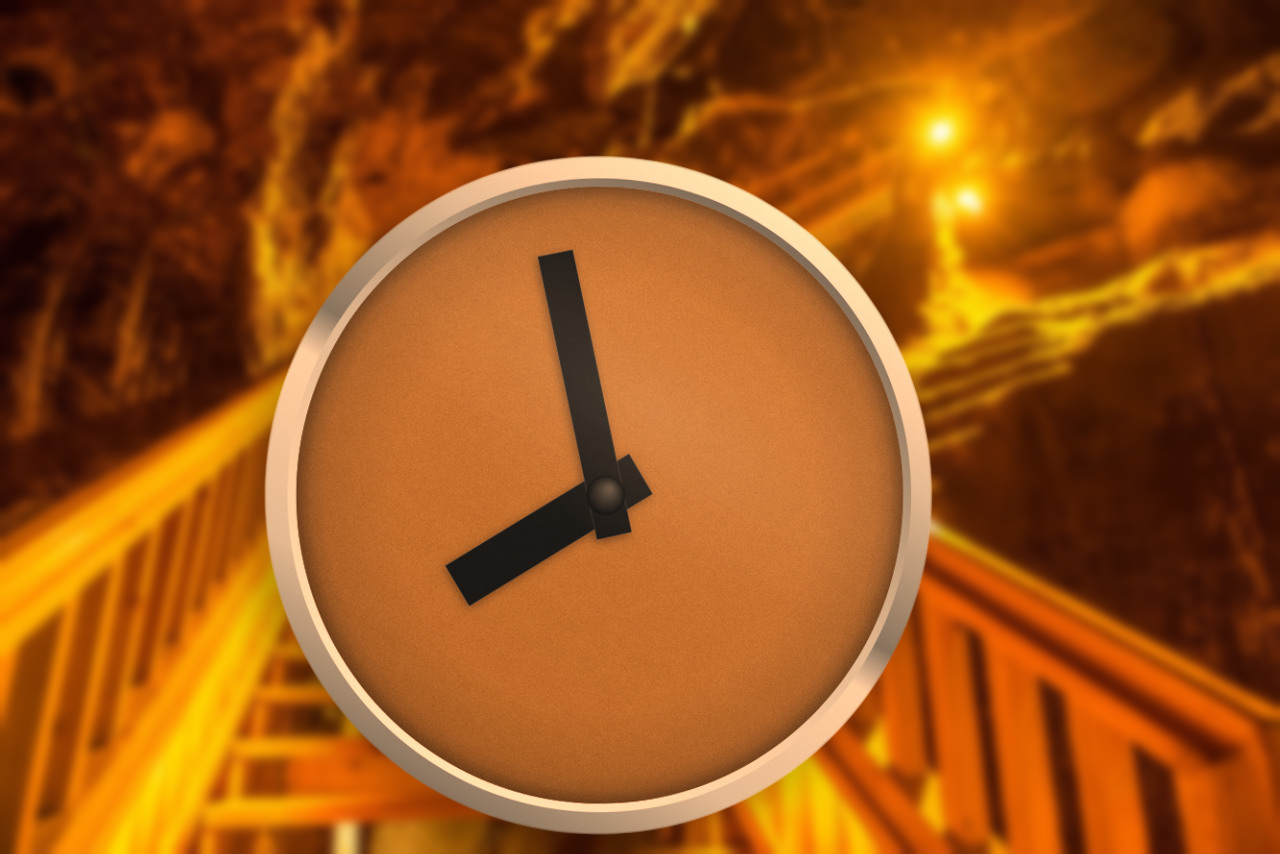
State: 7:58
